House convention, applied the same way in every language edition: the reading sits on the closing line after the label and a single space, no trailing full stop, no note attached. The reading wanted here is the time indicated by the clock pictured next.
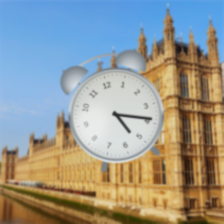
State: 5:19
